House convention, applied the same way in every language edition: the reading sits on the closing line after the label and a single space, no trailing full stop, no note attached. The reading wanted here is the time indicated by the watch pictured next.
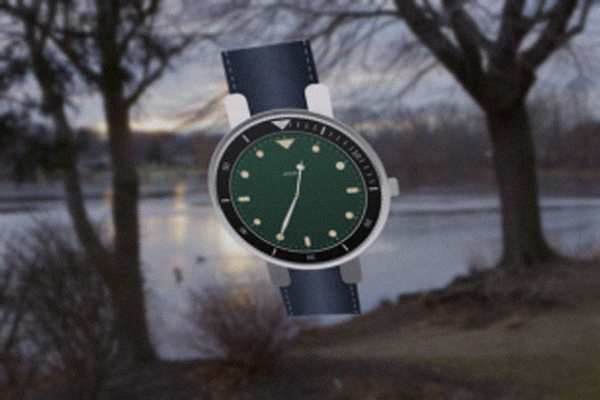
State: 12:35
